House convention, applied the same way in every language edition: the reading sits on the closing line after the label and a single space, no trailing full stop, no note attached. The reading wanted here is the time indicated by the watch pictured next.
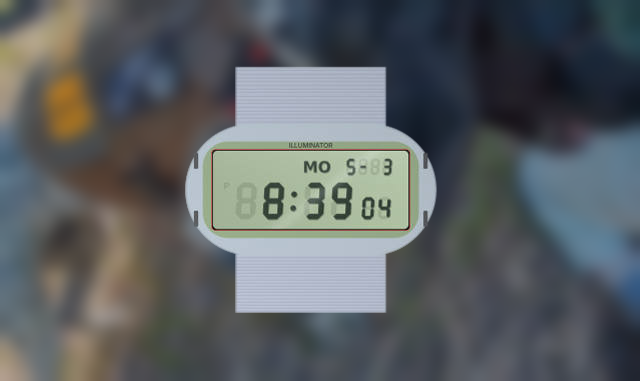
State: 8:39:04
